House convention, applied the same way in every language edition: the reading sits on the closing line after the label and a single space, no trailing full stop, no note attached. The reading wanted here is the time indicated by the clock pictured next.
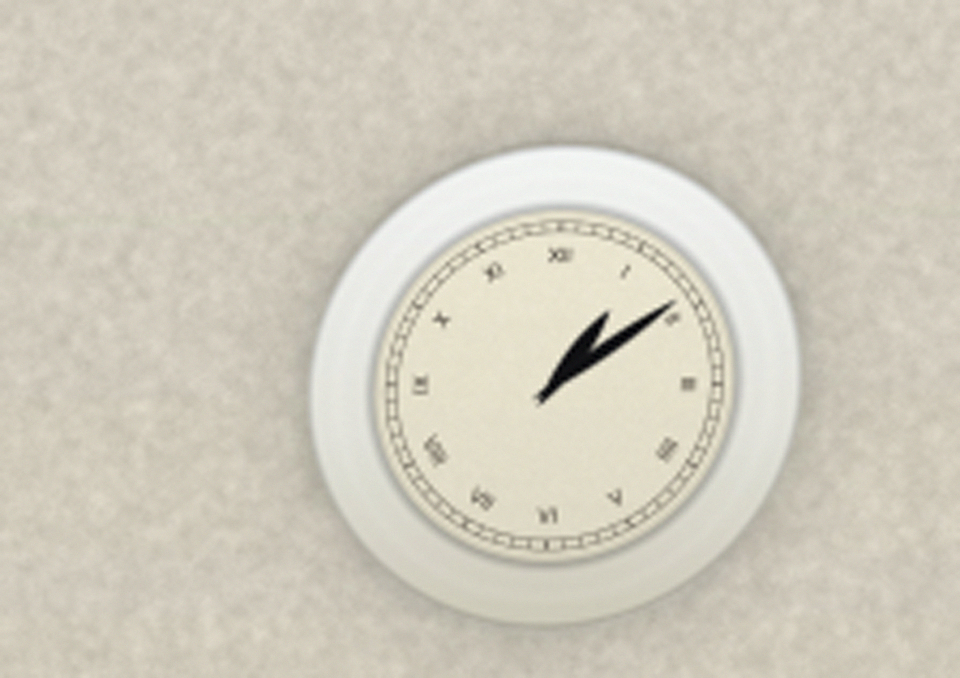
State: 1:09
